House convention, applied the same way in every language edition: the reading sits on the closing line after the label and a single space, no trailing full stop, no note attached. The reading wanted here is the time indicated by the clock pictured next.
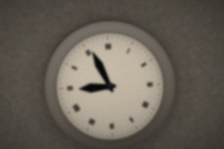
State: 8:56
